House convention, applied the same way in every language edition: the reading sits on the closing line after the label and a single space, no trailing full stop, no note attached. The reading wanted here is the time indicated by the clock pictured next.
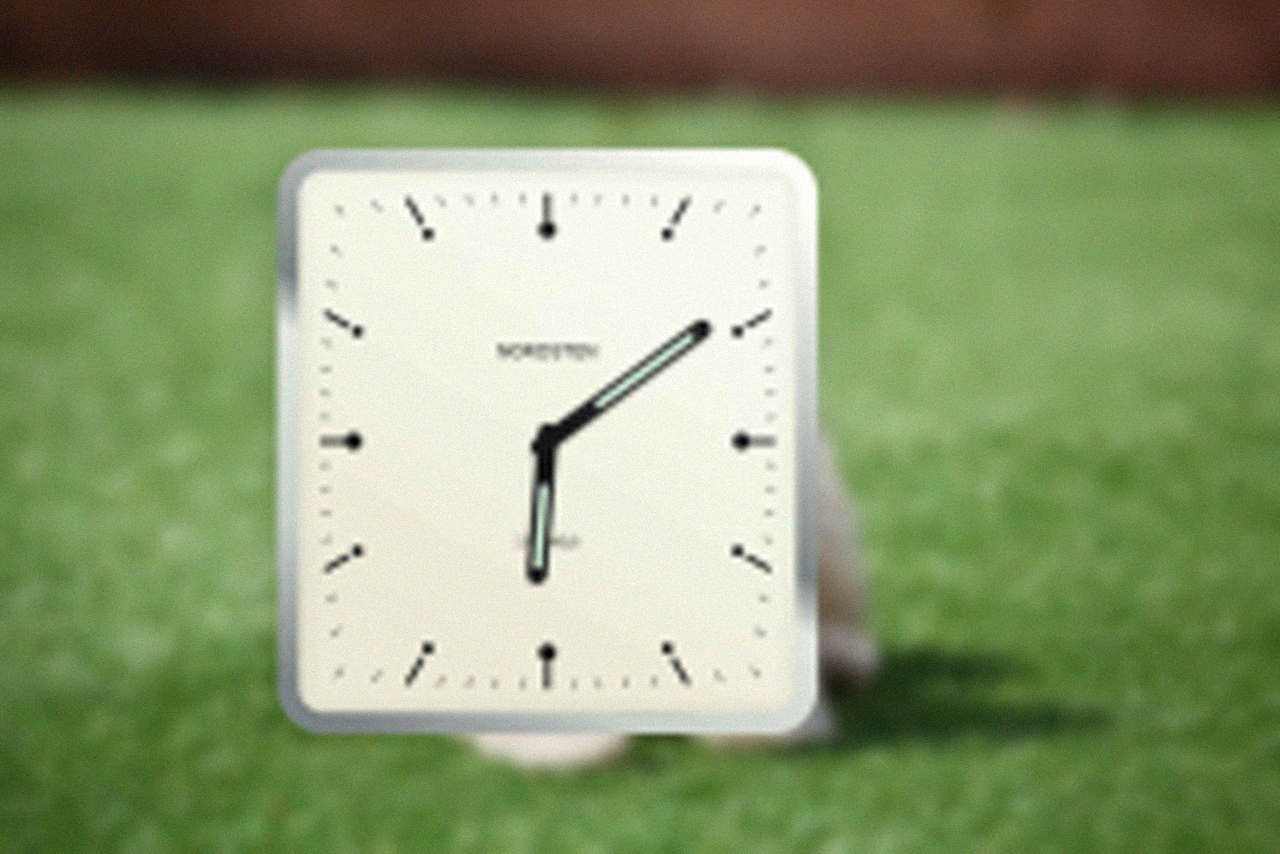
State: 6:09
